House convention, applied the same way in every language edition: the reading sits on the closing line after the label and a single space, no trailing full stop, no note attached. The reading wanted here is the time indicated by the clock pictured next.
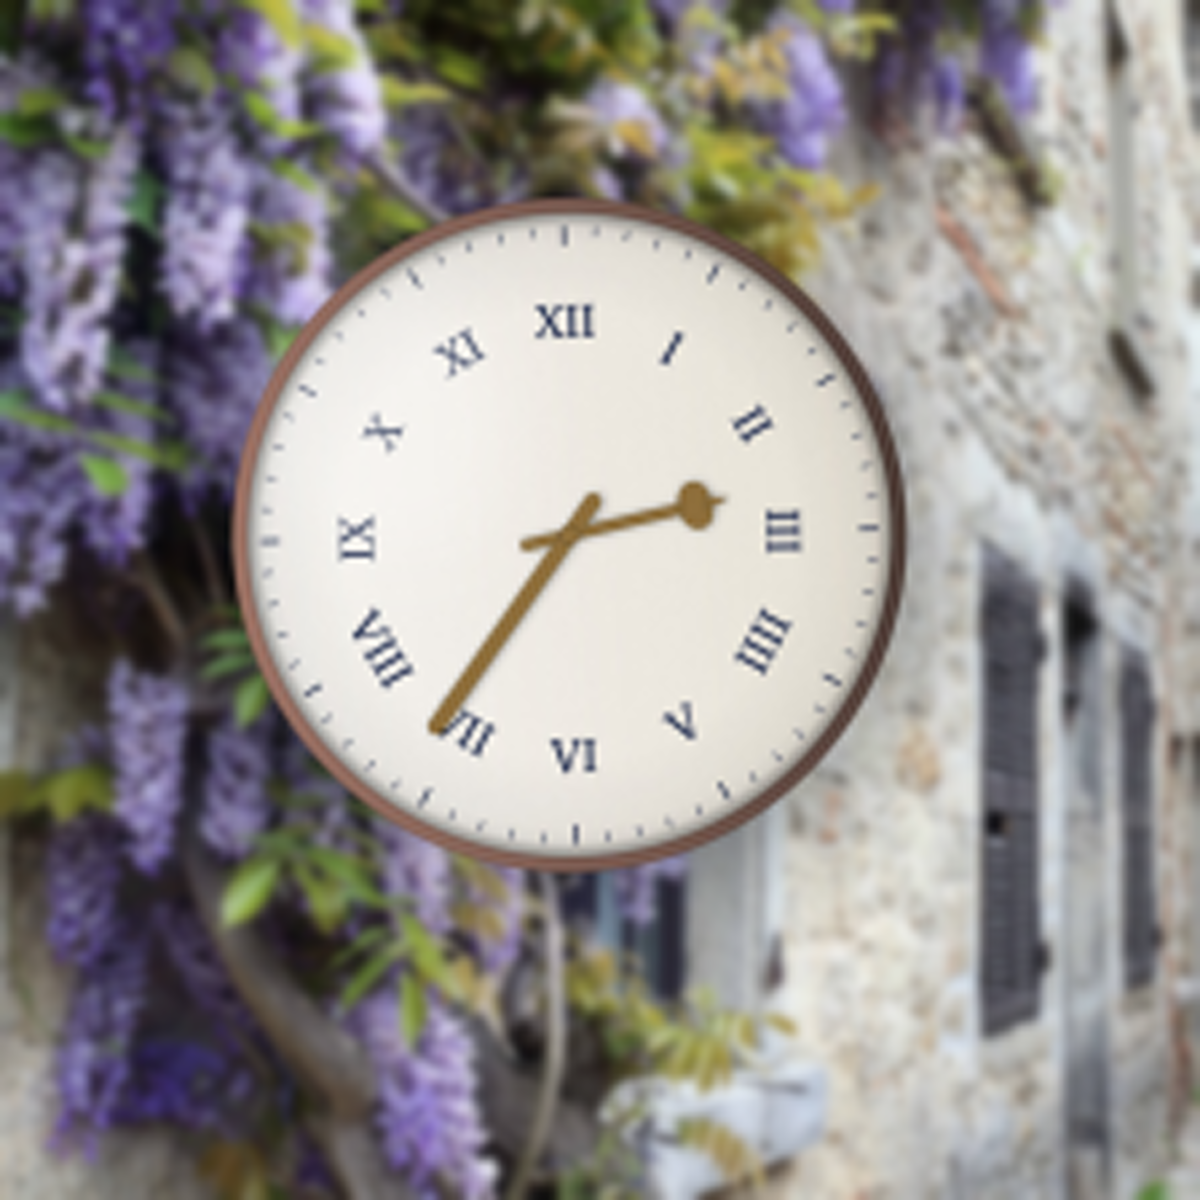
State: 2:36
